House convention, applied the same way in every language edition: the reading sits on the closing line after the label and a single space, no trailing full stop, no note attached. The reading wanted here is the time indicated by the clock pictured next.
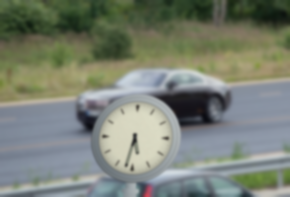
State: 5:32
